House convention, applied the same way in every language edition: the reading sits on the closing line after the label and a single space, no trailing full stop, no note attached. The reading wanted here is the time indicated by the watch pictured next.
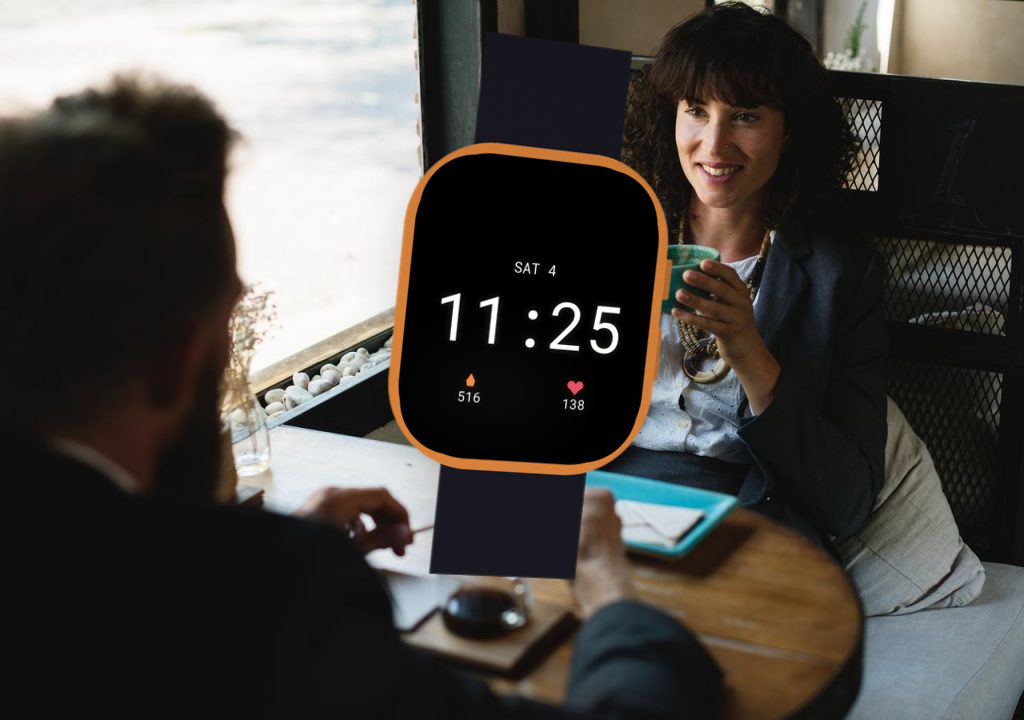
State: 11:25
